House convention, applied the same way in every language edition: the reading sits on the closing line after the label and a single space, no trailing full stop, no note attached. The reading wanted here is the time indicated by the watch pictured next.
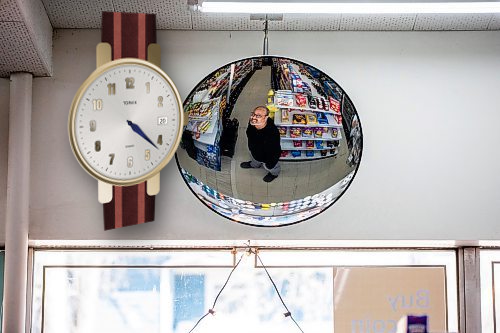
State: 4:22
